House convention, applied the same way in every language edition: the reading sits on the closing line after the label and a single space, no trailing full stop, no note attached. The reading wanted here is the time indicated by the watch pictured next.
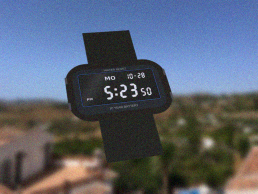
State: 5:23:50
